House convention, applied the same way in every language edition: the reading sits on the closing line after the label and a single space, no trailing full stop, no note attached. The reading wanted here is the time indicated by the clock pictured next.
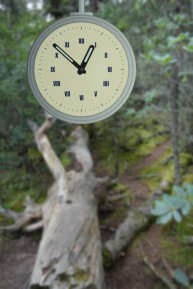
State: 12:52
